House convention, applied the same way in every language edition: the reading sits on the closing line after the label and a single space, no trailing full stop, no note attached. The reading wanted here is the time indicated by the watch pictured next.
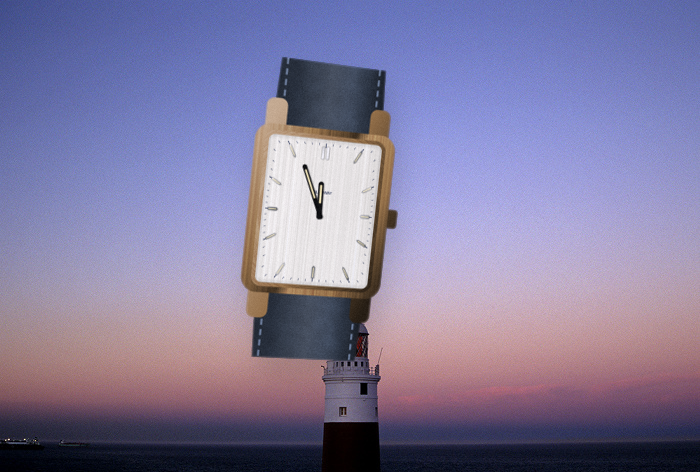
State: 11:56
